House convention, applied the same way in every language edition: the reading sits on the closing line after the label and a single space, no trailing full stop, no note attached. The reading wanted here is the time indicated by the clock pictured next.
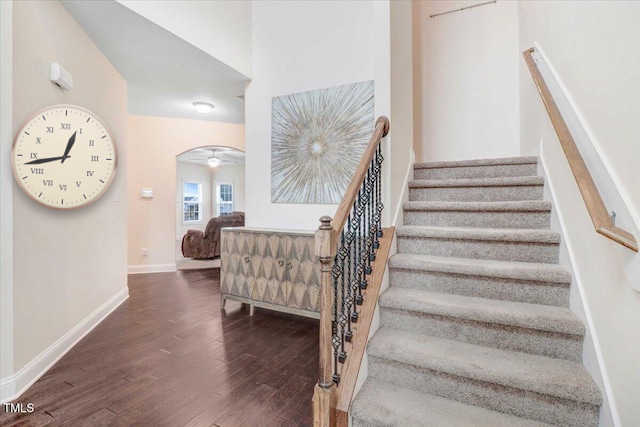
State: 12:43
